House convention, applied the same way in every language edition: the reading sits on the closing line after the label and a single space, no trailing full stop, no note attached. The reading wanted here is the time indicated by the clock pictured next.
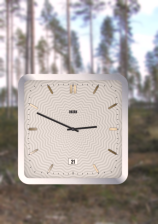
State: 2:49
